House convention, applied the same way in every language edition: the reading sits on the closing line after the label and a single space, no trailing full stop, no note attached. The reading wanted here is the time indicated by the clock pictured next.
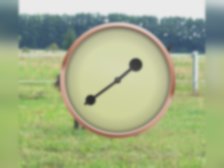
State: 1:39
